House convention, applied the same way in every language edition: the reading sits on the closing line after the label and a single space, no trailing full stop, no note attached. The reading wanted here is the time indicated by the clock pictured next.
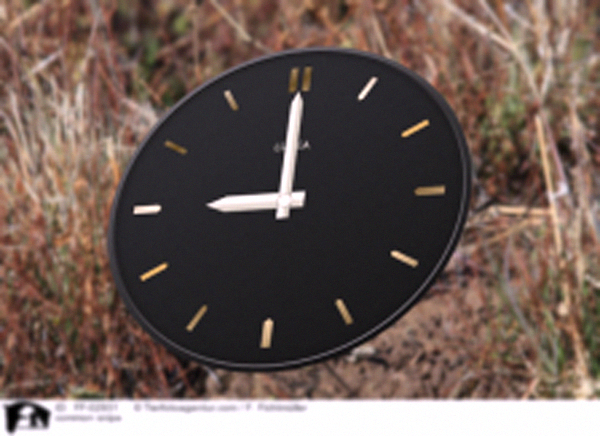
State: 9:00
